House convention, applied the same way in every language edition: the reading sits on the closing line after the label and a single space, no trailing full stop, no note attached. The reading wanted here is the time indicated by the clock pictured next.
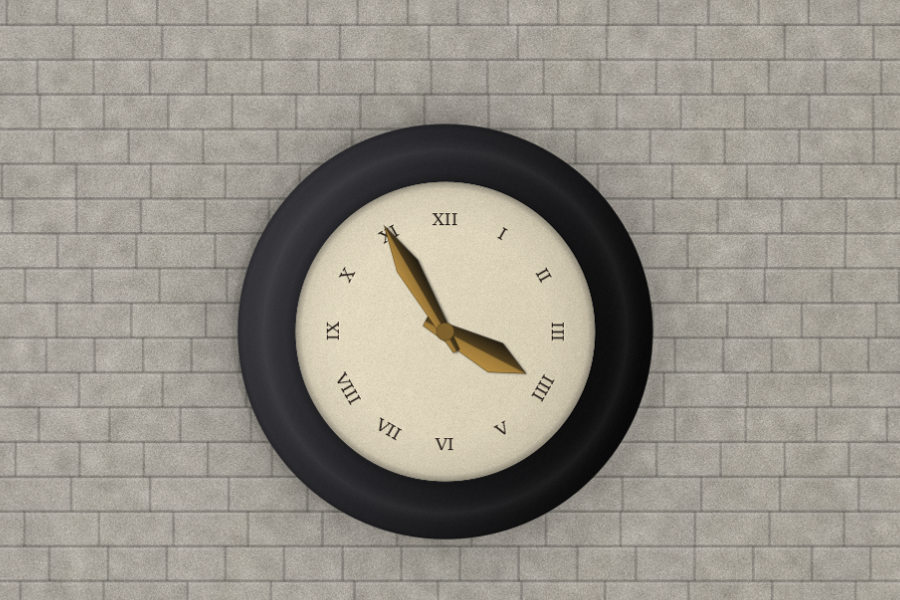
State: 3:55
